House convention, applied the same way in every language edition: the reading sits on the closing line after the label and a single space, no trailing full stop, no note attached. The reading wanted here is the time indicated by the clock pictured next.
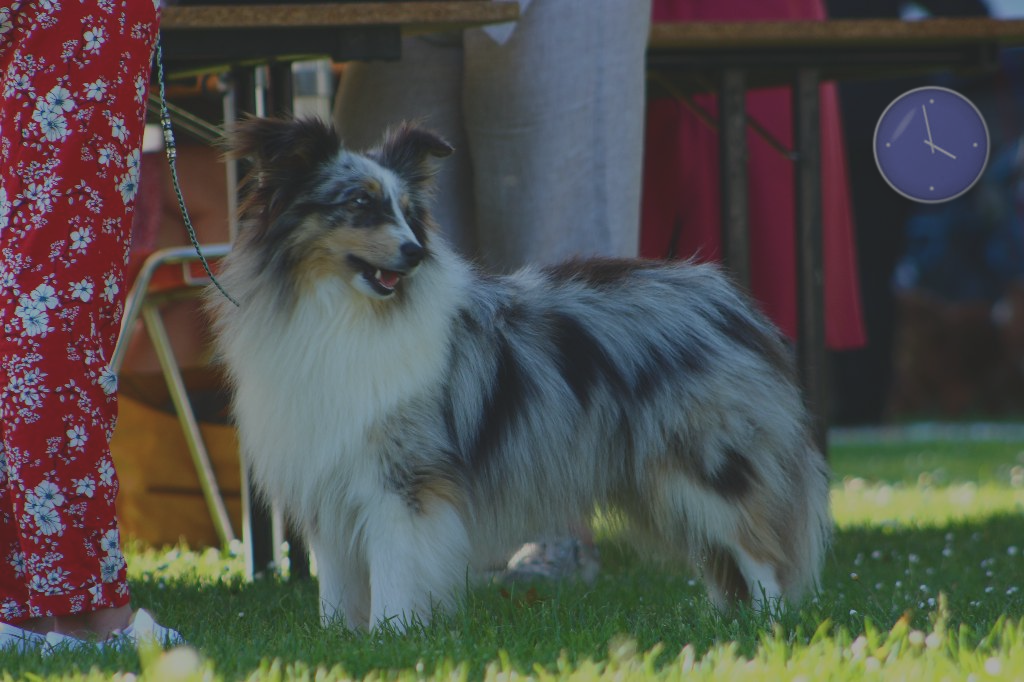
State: 3:58
